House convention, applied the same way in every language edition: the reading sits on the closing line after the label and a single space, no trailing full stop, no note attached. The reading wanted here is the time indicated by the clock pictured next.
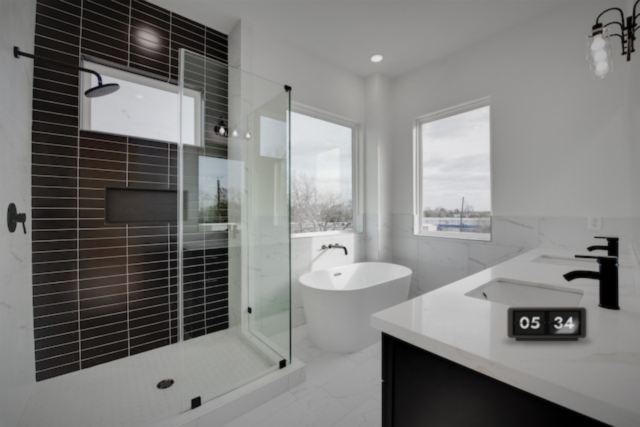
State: 5:34
